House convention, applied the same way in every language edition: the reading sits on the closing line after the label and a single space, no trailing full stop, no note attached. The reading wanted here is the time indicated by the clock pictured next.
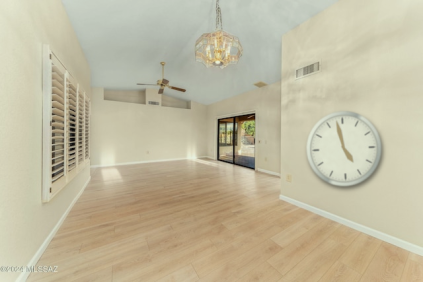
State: 4:58
